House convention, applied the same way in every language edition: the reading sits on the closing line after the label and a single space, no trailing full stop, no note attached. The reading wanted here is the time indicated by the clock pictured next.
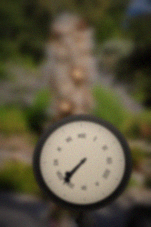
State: 7:37
